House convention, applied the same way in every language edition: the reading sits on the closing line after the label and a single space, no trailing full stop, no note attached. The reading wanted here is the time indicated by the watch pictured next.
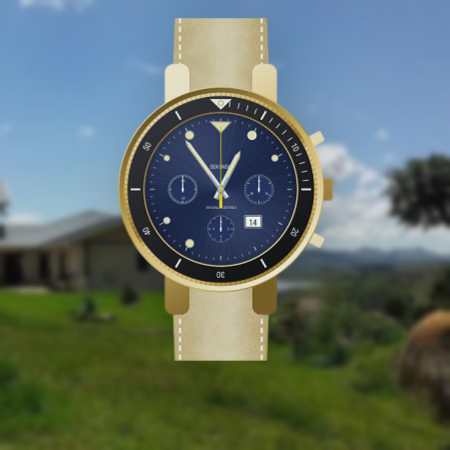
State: 12:54
